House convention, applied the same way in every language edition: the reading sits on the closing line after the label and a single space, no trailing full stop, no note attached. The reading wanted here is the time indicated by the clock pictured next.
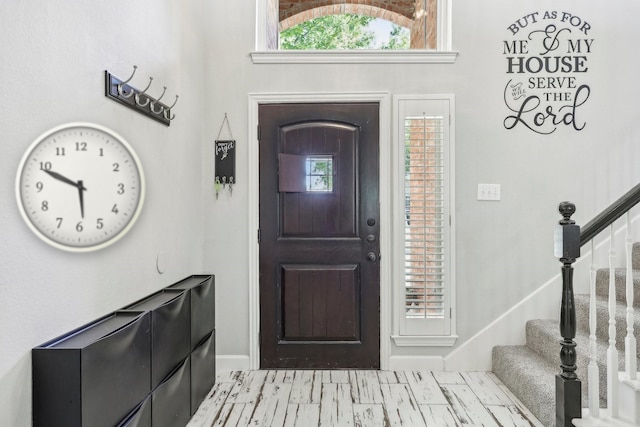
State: 5:49
